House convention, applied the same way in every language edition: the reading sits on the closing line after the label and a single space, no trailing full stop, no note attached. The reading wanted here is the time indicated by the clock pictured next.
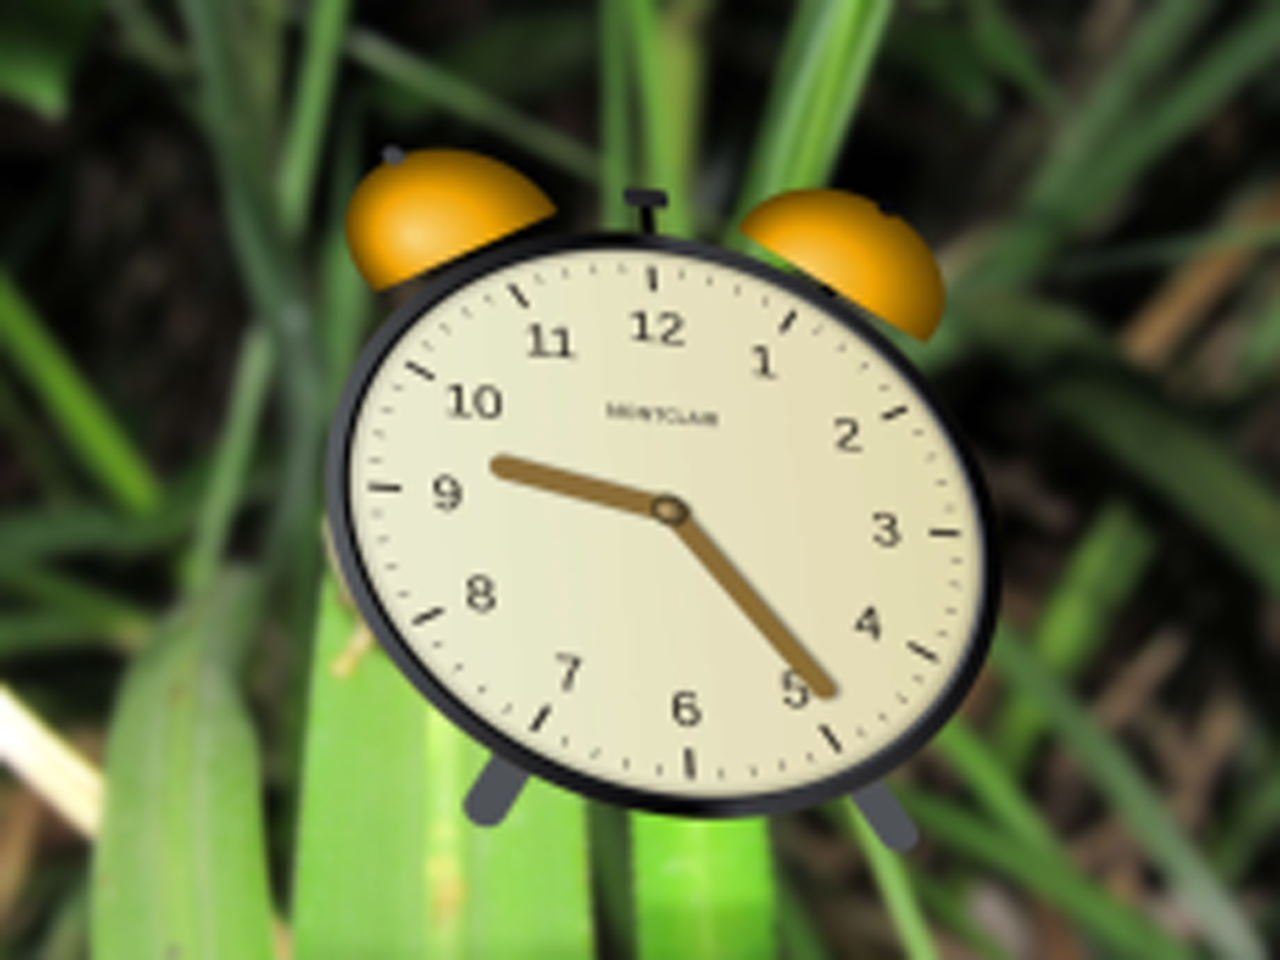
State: 9:24
